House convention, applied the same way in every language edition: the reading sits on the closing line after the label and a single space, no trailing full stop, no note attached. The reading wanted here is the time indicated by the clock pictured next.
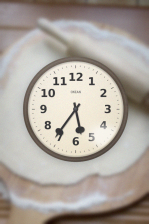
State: 5:36
